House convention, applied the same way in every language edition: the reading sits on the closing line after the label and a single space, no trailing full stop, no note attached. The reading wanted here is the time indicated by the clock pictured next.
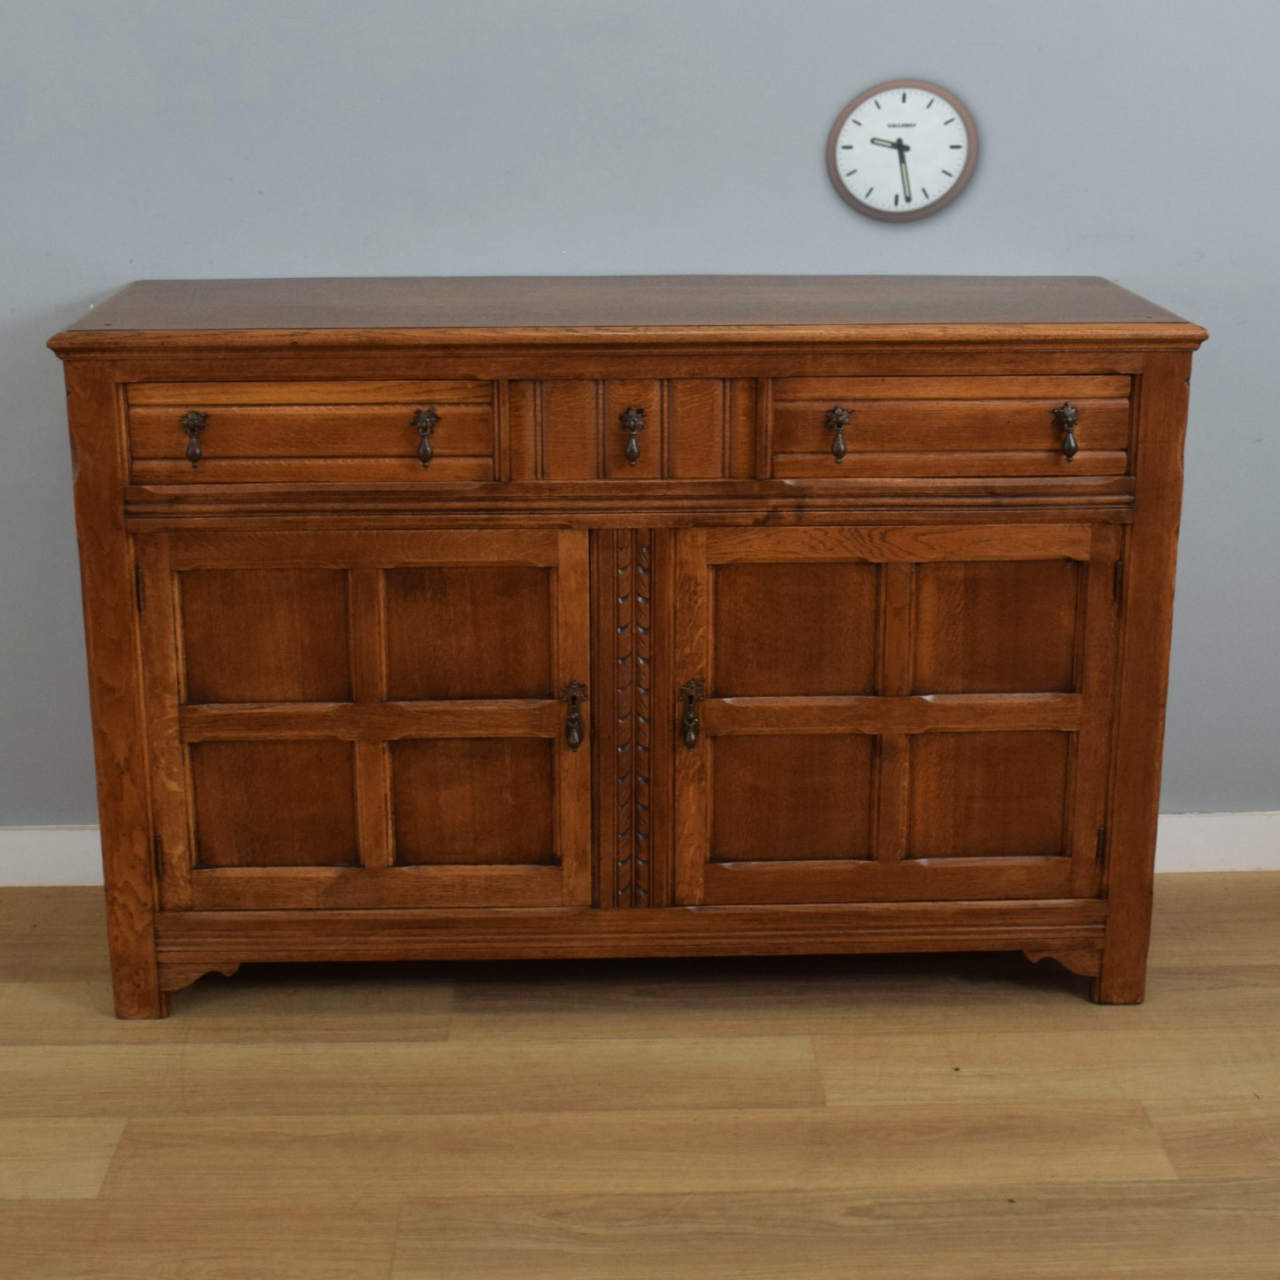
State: 9:28
